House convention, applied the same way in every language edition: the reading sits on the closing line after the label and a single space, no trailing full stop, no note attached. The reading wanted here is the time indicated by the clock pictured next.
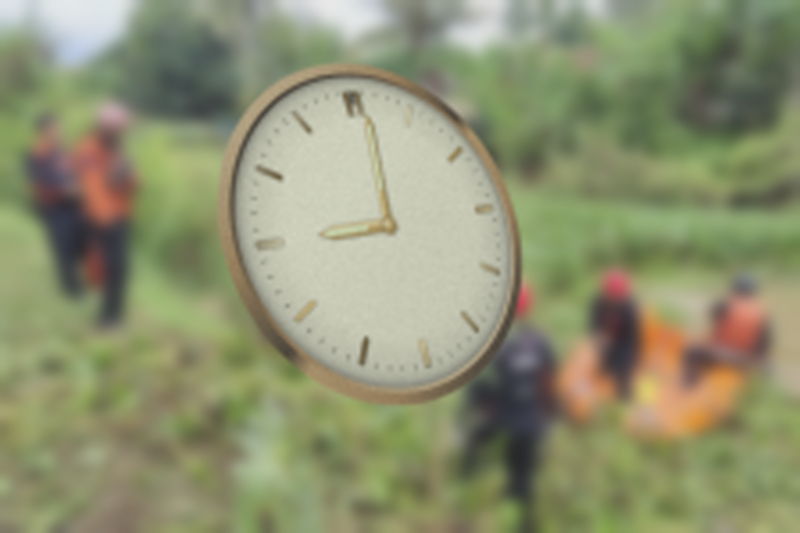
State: 9:01
